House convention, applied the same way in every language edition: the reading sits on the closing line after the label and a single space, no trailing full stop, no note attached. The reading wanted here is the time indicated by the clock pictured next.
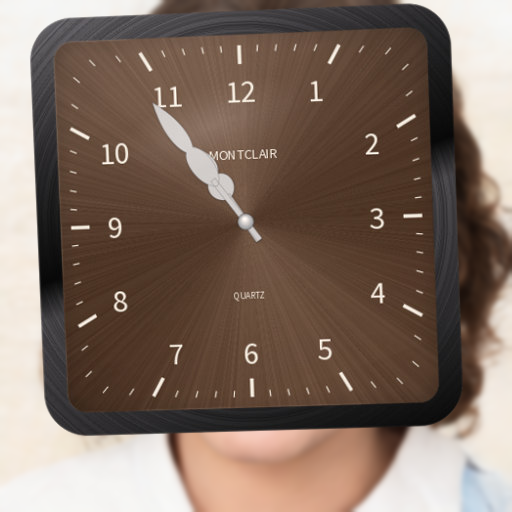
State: 10:54
